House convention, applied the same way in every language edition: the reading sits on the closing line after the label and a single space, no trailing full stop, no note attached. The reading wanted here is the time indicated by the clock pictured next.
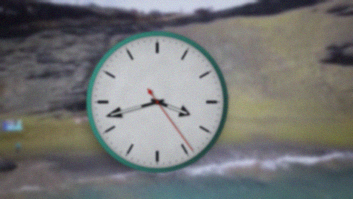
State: 3:42:24
